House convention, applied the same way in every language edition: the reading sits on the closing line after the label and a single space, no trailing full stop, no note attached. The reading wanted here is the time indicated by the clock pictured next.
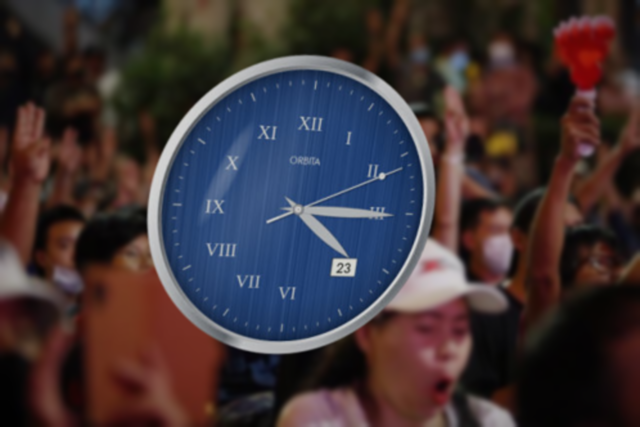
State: 4:15:11
